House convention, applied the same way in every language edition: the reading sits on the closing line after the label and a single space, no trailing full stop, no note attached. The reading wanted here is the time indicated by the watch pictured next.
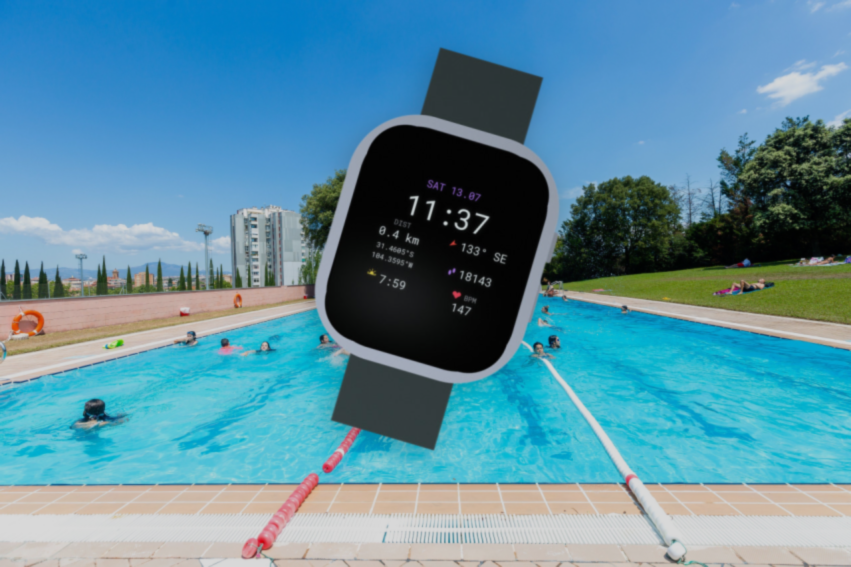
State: 11:37
